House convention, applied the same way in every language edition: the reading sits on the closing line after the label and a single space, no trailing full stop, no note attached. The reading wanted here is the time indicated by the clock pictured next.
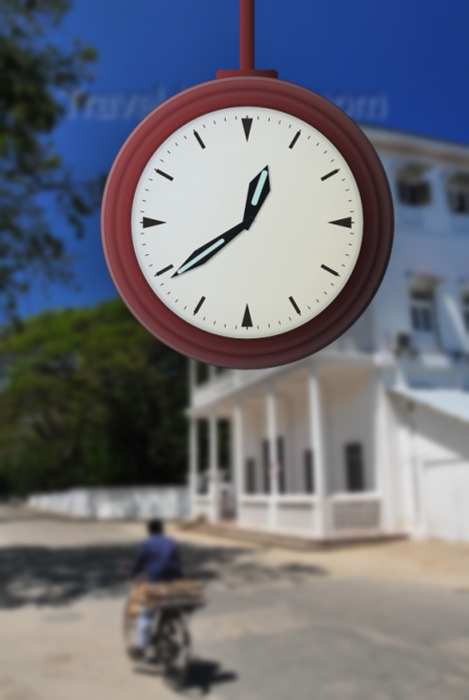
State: 12:39
